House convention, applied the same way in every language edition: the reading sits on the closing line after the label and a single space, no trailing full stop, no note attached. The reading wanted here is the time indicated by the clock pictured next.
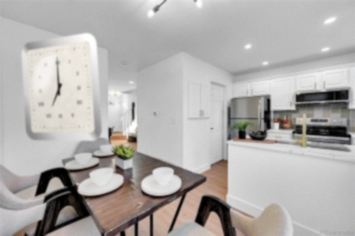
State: 7:00
